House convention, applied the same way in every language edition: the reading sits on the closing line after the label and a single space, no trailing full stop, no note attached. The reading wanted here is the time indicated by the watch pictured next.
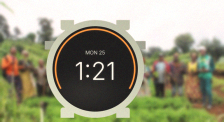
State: 1:21
